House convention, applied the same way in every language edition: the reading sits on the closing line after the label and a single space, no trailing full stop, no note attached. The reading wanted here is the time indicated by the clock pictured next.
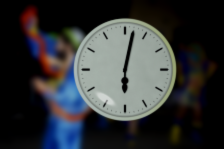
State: 6:02
